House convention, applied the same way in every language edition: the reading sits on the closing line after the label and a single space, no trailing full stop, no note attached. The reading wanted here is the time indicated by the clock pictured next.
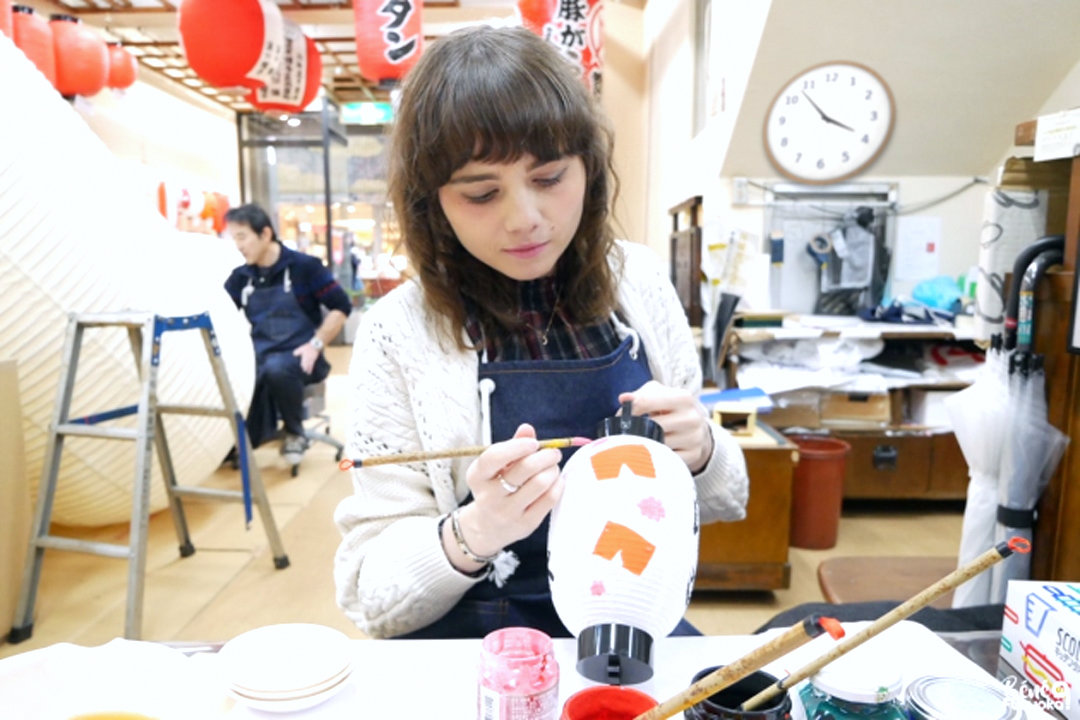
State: 3:53
